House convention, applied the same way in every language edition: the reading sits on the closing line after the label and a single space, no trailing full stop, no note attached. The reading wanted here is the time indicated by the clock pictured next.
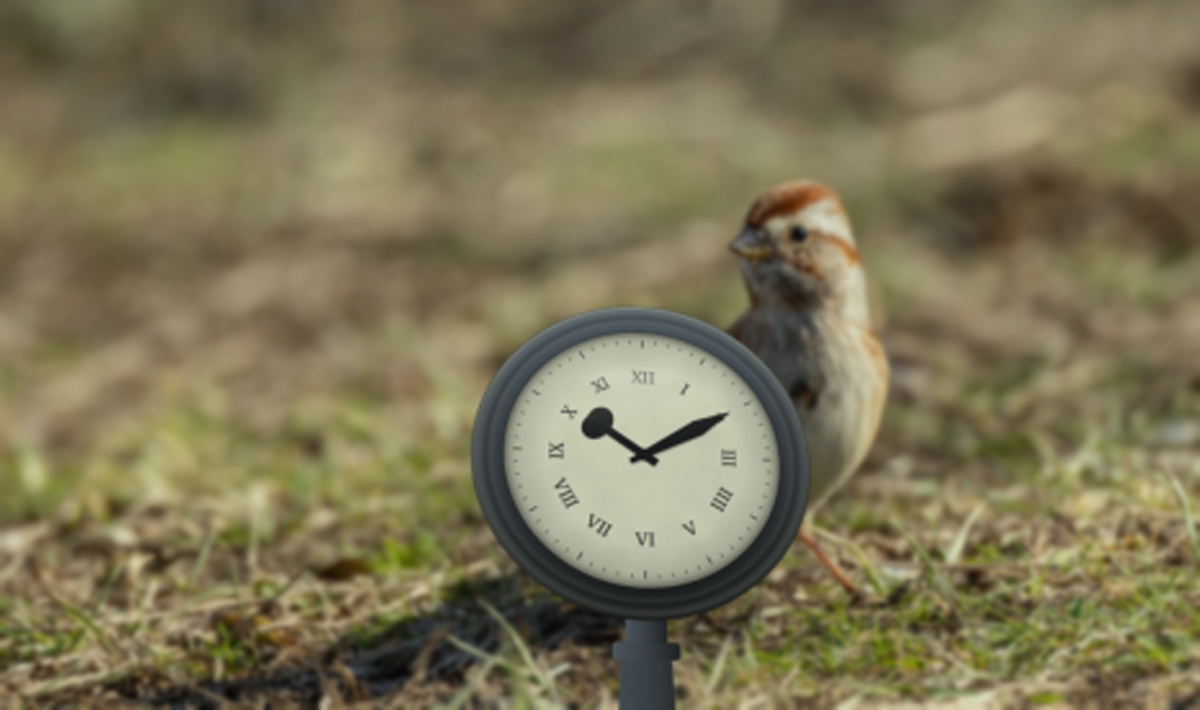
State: 10:10
